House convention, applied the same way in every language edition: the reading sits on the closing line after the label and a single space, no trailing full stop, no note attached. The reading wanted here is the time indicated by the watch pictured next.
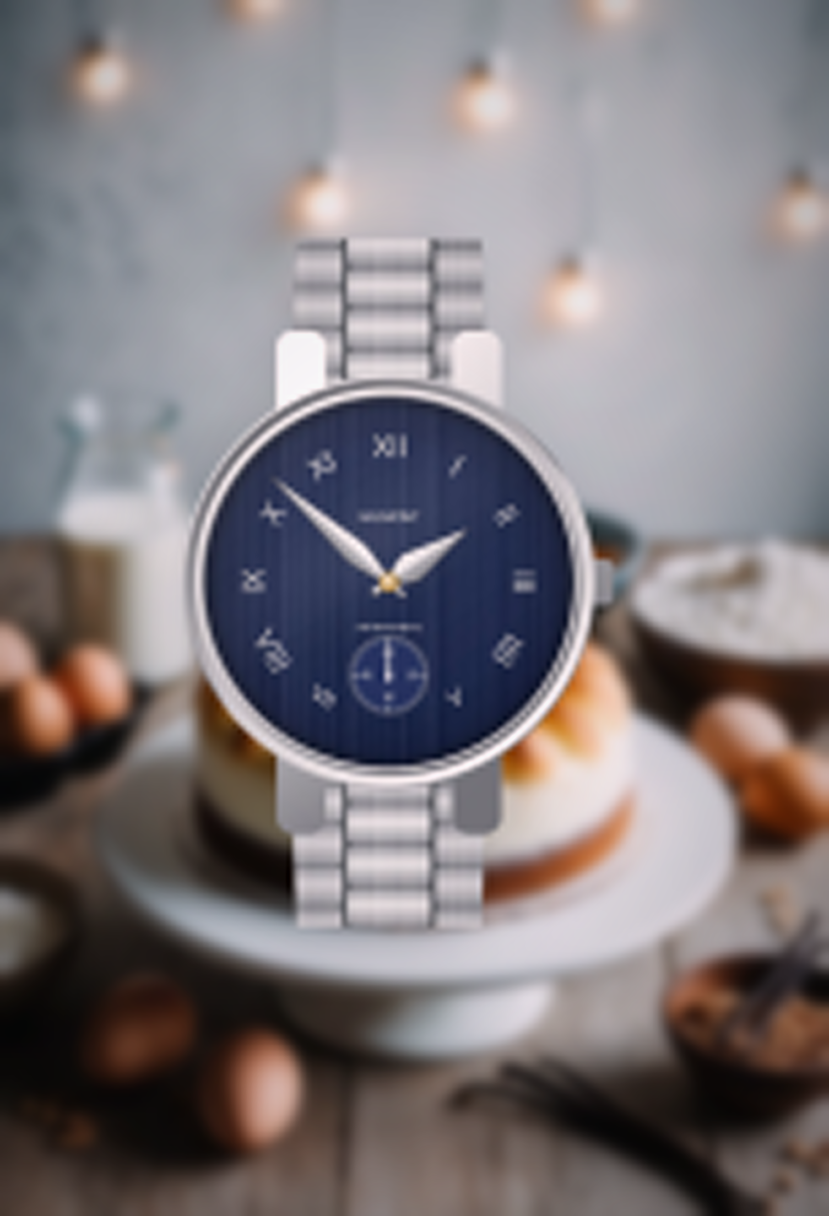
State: 1:52
